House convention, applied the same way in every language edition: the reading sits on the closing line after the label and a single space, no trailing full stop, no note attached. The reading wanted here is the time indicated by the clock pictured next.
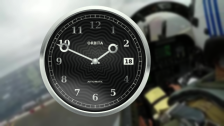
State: 1:49
